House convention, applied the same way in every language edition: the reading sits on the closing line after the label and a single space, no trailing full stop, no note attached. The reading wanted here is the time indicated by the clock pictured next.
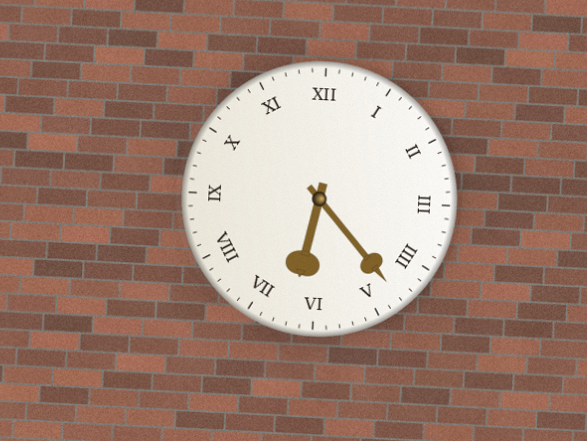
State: 6:23
